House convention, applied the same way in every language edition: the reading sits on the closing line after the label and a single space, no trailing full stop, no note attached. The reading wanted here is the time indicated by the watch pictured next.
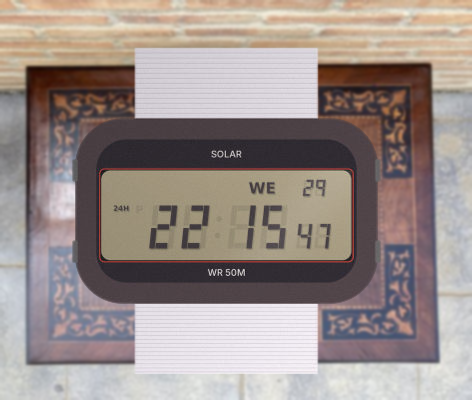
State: 22:15:47
